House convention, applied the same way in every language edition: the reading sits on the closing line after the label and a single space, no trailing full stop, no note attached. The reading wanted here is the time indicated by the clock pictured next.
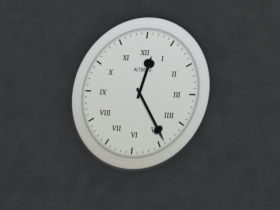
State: 12:24
